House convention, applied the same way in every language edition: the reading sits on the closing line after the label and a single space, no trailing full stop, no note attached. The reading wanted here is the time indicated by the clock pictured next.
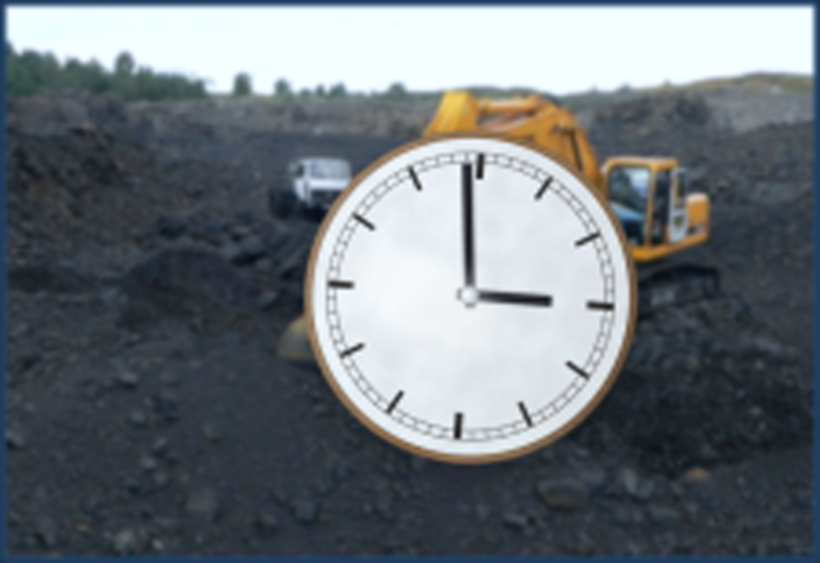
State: 2:59
